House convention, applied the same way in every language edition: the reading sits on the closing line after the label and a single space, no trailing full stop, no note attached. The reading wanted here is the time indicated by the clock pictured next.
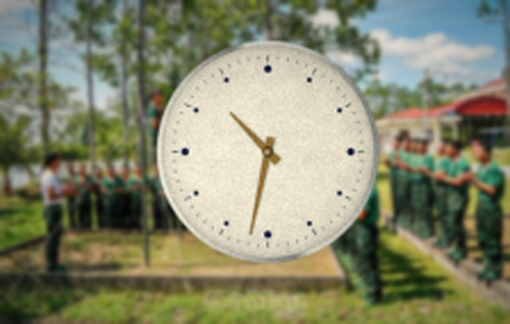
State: 10:32
